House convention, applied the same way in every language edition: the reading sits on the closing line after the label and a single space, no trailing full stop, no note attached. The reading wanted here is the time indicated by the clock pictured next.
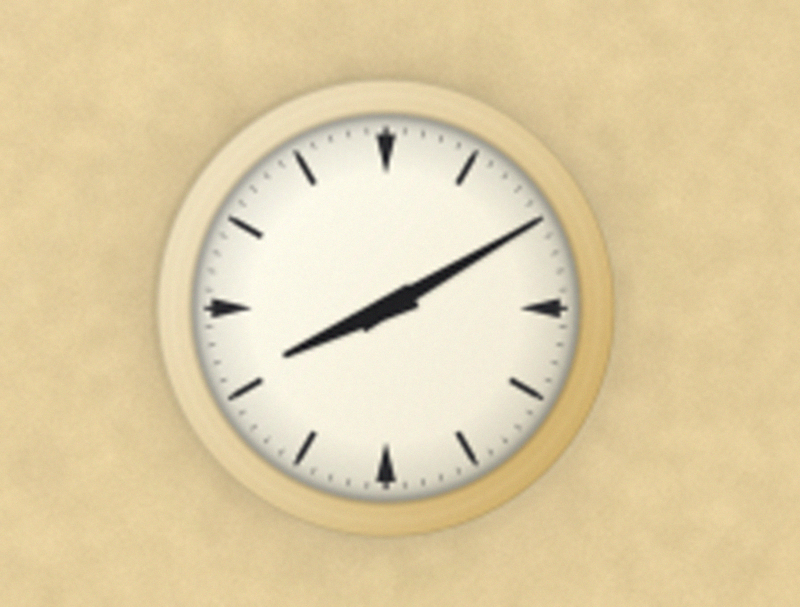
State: 8:10
